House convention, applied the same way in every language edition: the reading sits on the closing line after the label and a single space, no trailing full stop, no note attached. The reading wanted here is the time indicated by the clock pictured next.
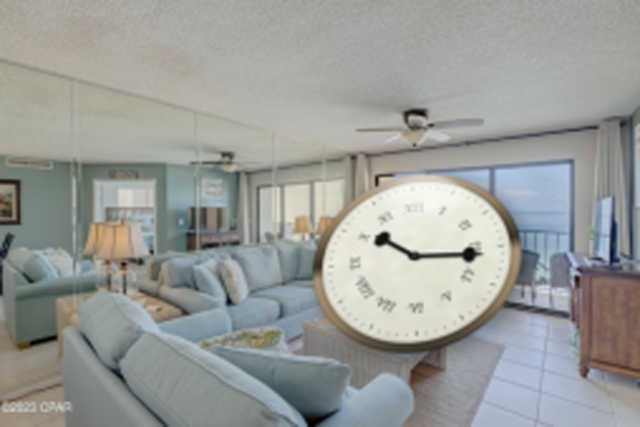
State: 10:16
